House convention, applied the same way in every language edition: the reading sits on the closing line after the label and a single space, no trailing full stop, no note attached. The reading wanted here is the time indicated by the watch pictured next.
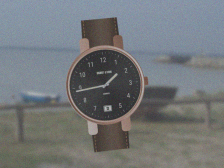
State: 1:44
